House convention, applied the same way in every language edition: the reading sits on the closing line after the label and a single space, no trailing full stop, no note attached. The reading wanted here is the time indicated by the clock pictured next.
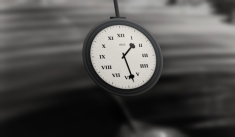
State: 1:28
